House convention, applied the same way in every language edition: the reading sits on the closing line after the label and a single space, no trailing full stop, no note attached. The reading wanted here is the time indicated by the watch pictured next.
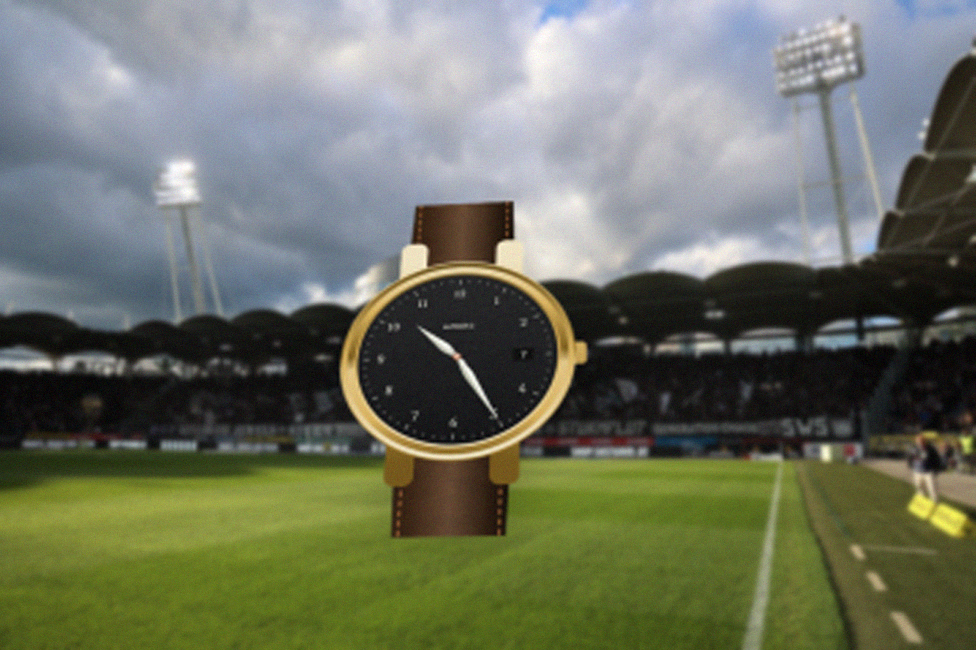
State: 10:25
